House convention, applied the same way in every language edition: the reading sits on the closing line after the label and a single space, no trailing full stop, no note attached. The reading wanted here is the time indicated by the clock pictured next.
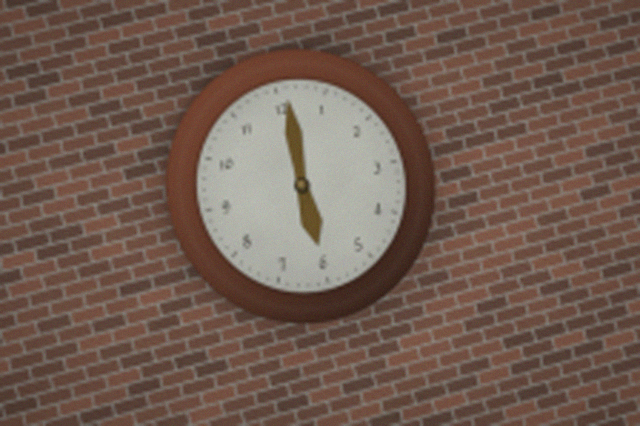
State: 6:01
